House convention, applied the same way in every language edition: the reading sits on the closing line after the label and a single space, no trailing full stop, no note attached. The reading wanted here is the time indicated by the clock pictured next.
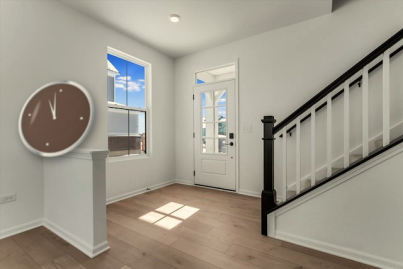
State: 10:58
